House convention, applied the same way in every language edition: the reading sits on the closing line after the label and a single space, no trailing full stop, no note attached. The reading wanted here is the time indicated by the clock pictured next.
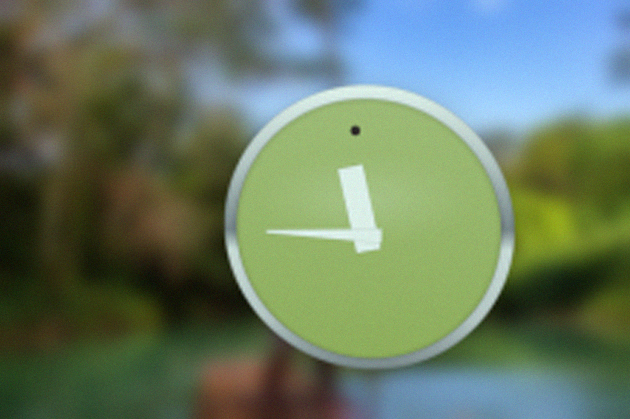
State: 11:46
